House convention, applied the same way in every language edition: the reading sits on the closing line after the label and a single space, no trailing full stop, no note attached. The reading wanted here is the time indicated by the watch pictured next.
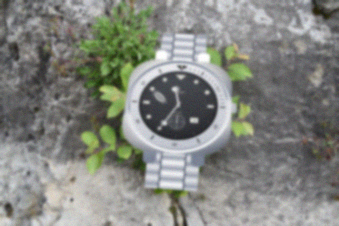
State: 11:35
